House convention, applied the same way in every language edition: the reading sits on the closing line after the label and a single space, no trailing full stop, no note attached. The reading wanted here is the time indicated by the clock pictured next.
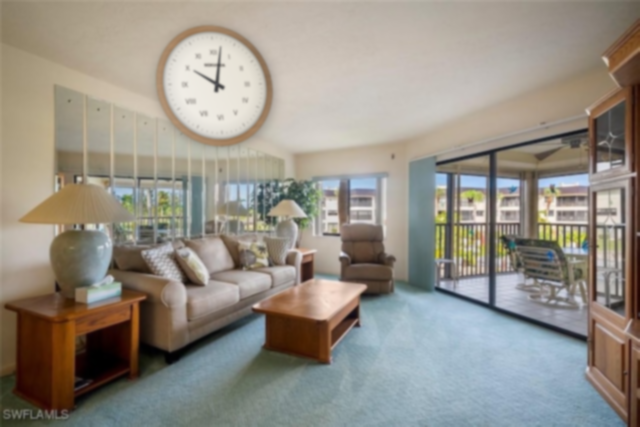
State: 10:02
